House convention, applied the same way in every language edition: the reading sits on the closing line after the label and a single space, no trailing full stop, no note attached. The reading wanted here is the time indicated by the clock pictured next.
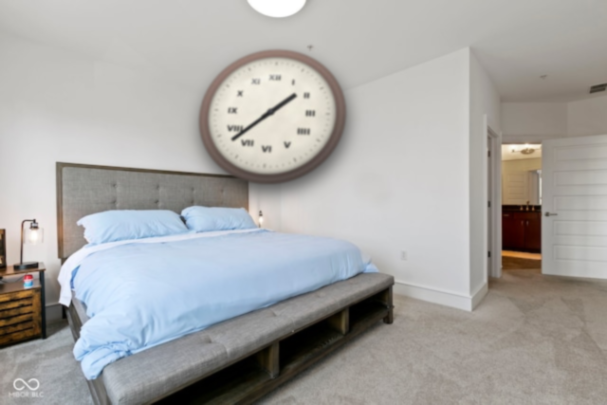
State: 1:38
